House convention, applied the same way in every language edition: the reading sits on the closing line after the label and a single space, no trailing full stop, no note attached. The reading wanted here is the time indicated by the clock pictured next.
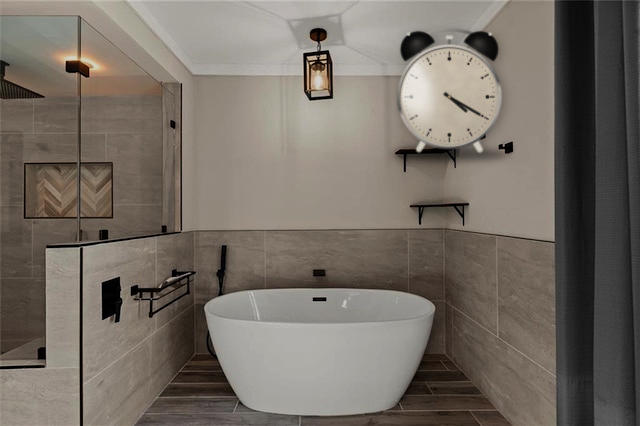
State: 4:20
